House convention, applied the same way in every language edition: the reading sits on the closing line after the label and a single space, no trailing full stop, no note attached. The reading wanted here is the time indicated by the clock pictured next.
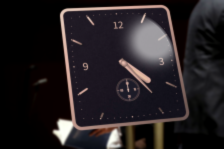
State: 4:24
